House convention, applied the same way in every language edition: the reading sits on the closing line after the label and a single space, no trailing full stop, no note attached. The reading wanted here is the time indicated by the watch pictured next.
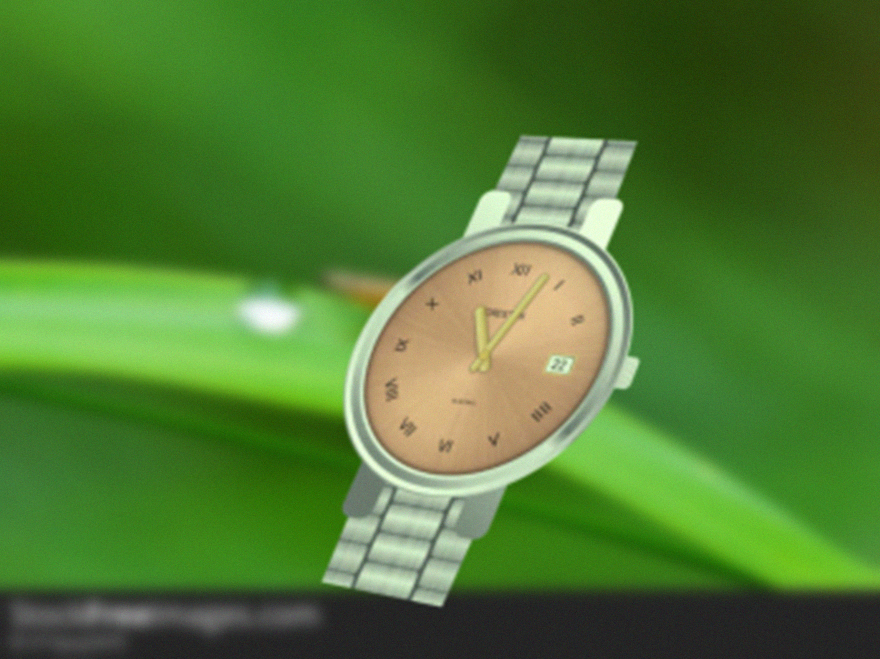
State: 11:03
